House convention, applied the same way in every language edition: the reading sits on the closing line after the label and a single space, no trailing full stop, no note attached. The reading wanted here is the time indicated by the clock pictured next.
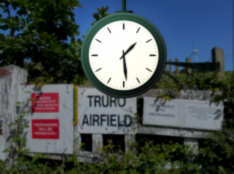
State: 1:29
